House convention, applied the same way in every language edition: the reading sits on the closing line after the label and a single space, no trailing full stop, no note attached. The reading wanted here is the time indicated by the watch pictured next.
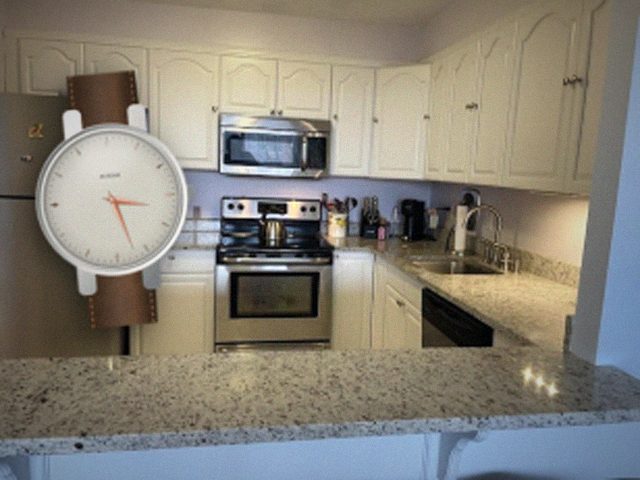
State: 3:27
